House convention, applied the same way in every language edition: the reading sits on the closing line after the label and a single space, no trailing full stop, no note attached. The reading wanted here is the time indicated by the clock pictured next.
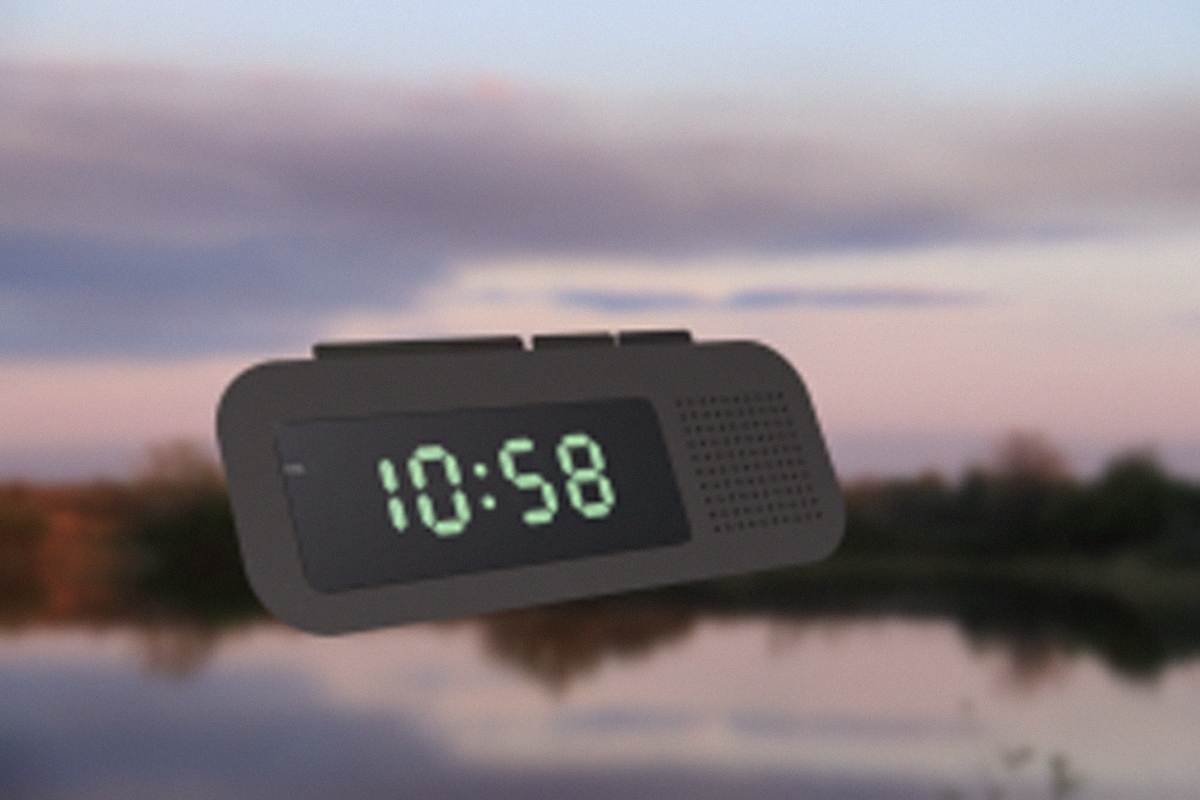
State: 10:58
